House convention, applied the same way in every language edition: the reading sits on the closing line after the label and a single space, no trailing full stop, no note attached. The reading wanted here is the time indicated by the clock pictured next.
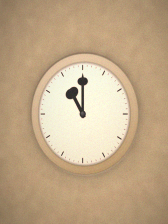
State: 11:00
